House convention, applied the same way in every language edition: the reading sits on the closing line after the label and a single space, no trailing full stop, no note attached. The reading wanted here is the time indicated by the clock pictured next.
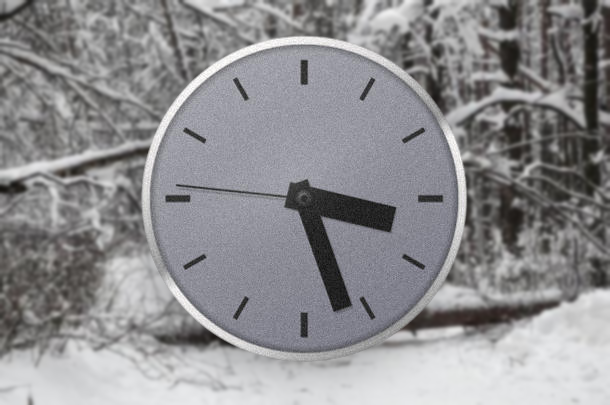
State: 3:26:46
